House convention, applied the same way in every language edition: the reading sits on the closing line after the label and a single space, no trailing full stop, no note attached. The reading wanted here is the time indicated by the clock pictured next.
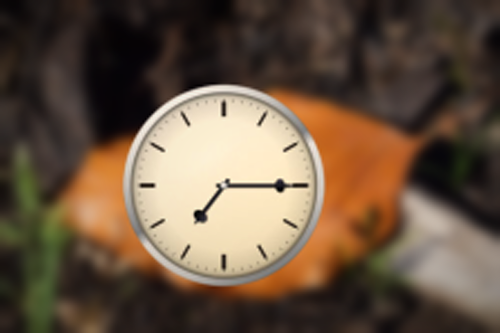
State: 7:15
